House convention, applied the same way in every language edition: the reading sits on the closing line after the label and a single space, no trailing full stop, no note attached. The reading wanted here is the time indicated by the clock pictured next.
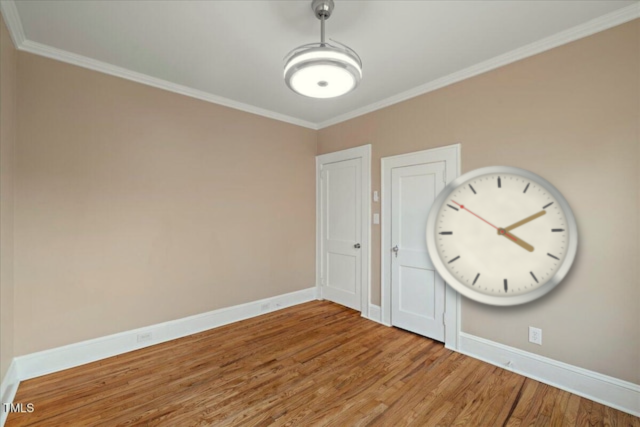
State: 4:10:51
